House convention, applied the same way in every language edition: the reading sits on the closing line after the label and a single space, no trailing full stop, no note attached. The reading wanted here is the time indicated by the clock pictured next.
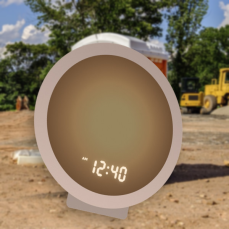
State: 12:40
